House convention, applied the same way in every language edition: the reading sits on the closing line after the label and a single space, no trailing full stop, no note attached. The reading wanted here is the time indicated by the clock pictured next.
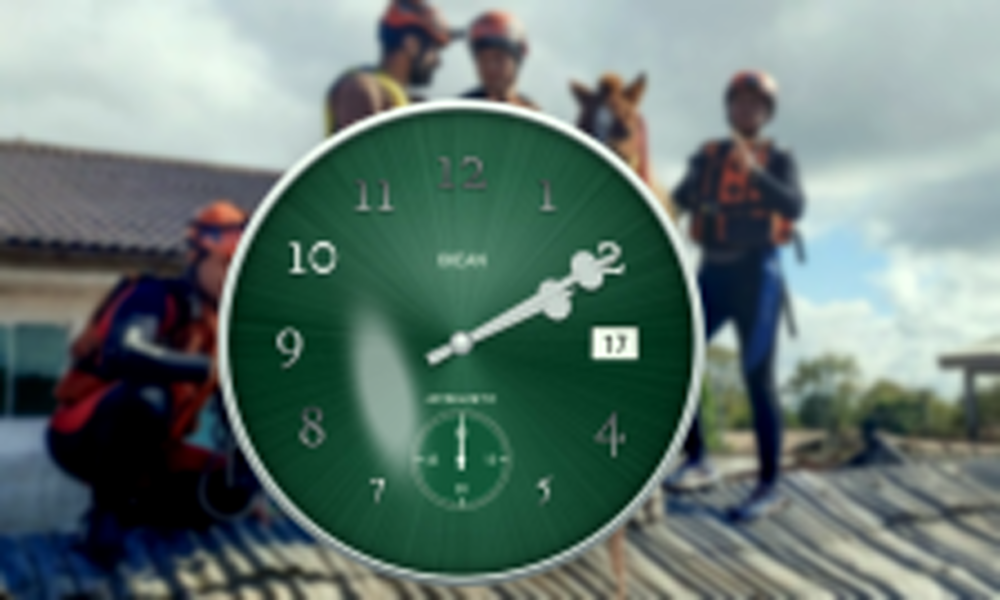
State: 2:10
